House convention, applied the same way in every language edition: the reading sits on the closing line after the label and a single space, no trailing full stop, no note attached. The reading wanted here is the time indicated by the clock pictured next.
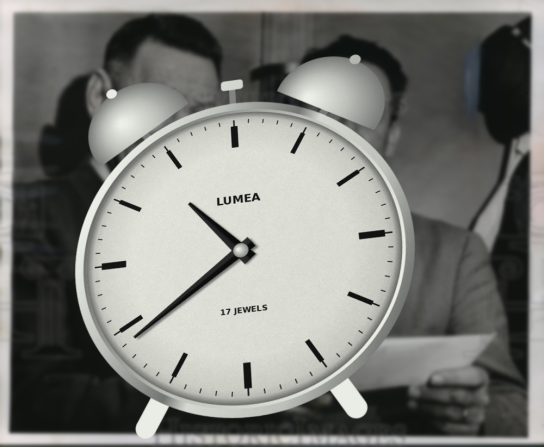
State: 10:39
